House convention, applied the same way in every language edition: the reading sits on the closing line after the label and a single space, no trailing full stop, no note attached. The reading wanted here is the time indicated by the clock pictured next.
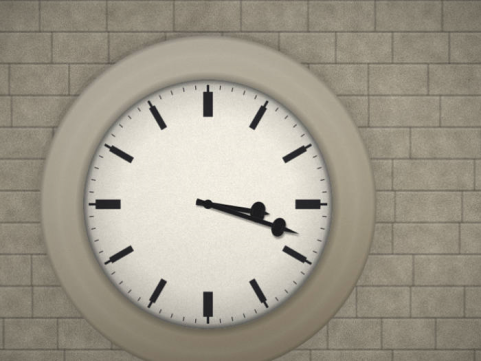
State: 3:18
